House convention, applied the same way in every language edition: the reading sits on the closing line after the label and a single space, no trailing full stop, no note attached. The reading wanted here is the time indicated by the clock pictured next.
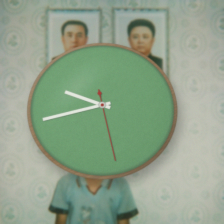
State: 9:42:28
